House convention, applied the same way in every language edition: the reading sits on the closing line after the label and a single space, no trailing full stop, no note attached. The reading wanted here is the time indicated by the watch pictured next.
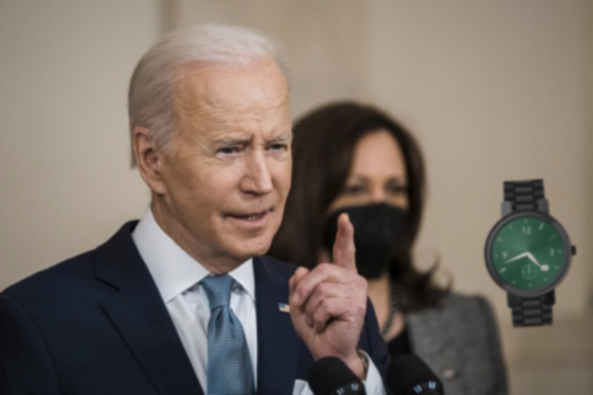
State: 4:42
